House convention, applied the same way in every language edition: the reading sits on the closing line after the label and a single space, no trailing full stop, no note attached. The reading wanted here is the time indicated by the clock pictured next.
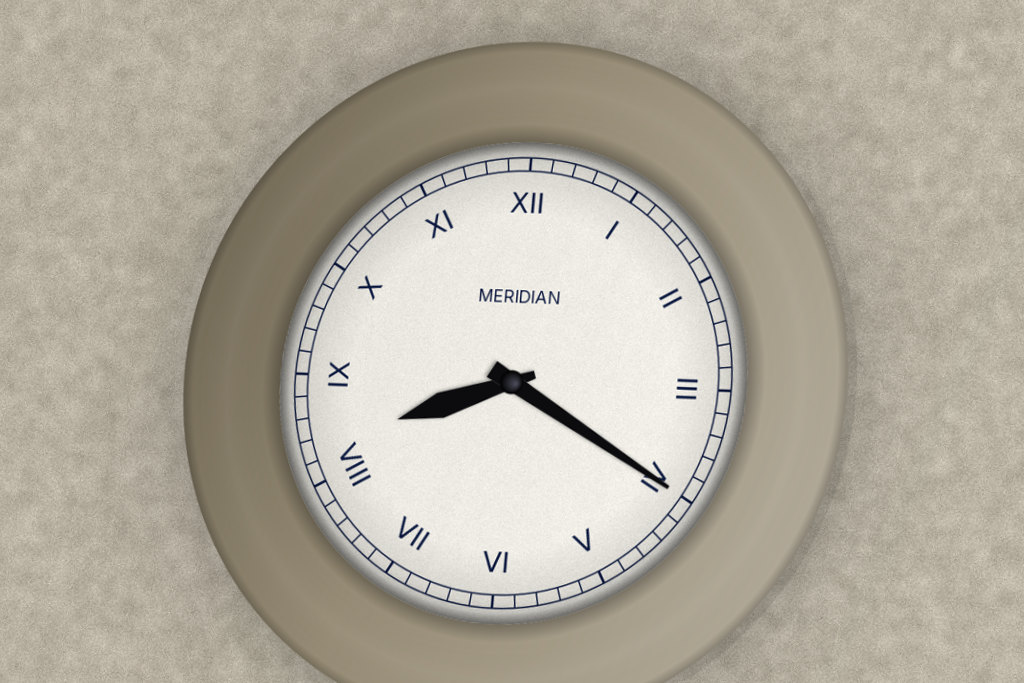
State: 8:20
